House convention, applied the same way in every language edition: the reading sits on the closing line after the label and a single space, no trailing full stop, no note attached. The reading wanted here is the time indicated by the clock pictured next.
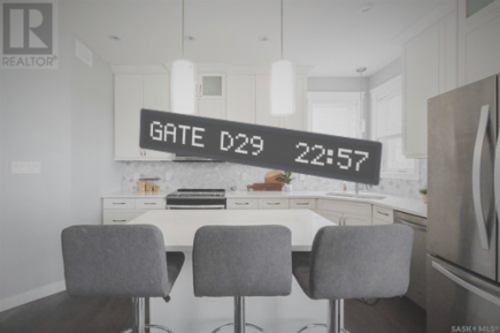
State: 22:57
